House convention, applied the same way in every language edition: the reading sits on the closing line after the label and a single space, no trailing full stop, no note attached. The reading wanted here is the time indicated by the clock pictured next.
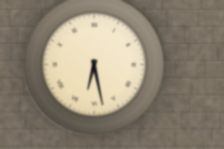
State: 6:28
